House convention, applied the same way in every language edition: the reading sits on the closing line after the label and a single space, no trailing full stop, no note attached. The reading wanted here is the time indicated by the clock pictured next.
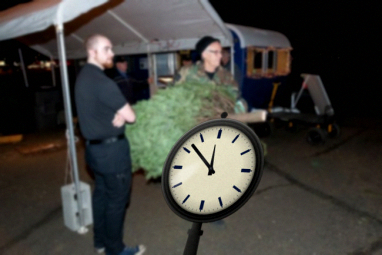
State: 11:52
